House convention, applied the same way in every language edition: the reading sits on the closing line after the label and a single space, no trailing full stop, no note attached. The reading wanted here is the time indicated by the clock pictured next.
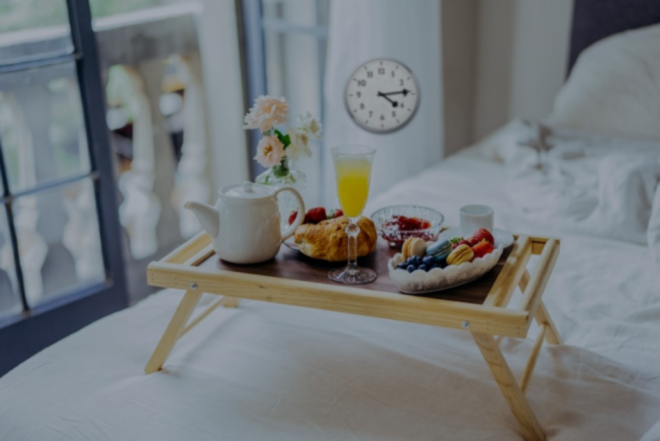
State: 4:14
